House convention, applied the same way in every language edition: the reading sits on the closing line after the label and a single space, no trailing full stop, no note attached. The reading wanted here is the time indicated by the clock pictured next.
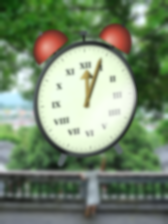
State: 12:04
